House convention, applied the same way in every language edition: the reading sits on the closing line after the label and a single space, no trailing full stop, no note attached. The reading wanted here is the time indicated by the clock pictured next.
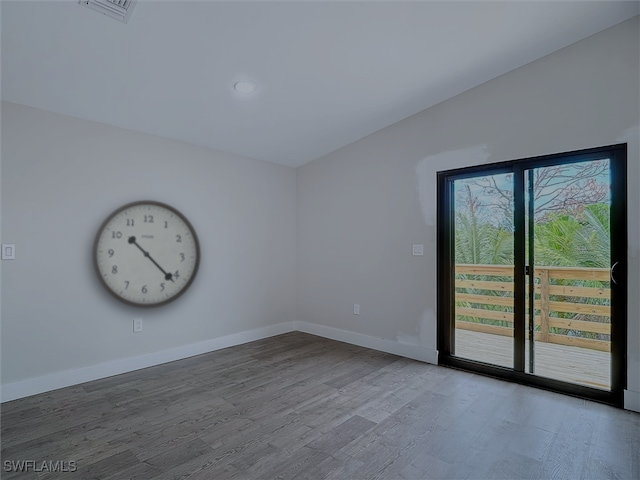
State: 10:22
